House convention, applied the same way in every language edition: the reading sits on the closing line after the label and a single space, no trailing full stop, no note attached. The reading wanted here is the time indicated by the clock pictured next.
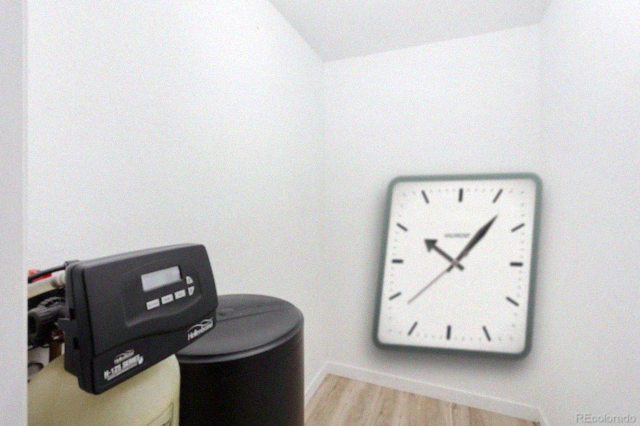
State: 10:06:38
